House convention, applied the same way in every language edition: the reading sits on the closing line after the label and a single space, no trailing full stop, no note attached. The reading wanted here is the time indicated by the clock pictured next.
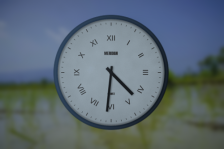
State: 4:31
